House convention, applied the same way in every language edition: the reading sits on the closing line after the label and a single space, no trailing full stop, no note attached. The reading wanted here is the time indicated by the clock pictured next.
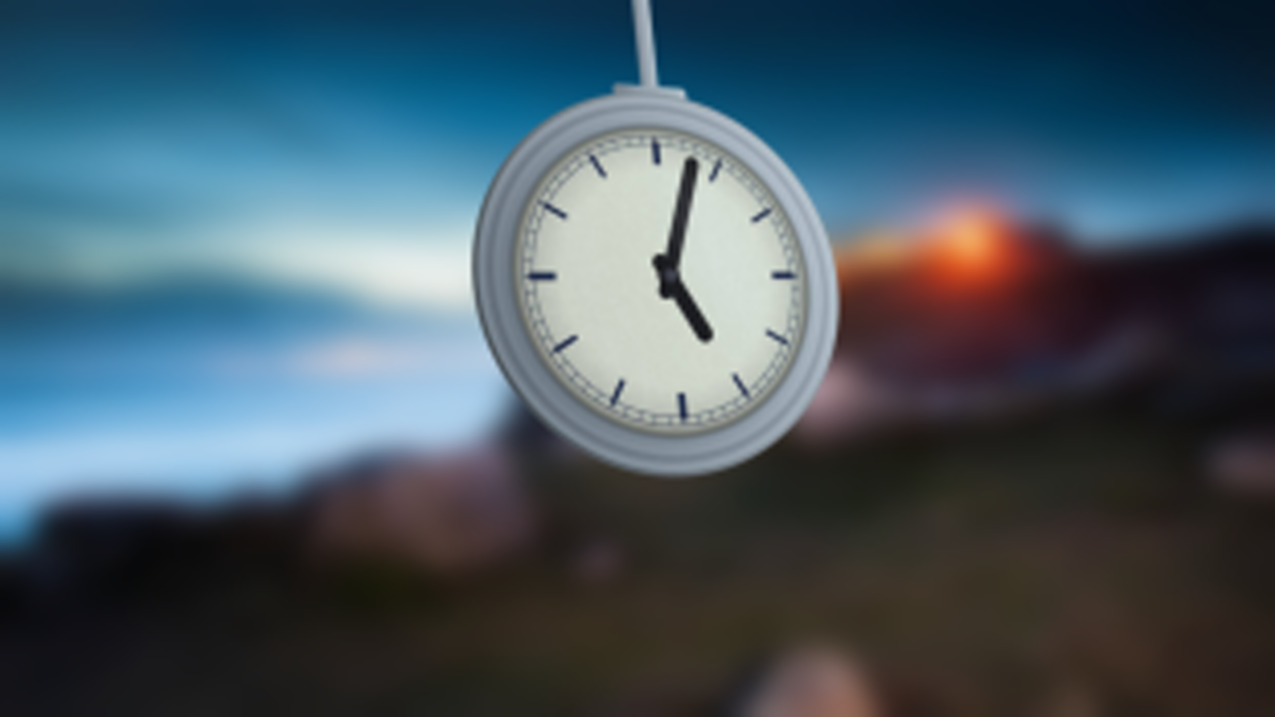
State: 5:03
